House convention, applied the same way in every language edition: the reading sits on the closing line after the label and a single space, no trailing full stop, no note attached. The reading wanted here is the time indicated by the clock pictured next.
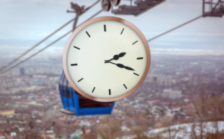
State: 2:19
